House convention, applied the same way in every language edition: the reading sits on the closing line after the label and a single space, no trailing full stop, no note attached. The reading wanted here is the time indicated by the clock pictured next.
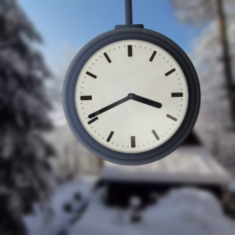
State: 3:41
